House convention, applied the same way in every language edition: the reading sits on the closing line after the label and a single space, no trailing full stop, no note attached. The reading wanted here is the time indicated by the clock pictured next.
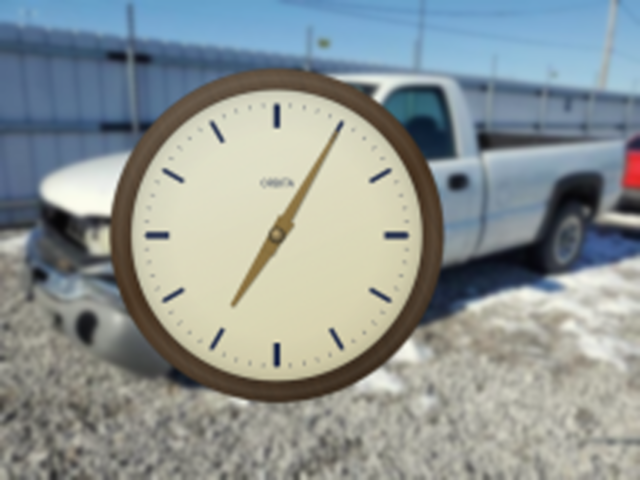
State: 7:05
